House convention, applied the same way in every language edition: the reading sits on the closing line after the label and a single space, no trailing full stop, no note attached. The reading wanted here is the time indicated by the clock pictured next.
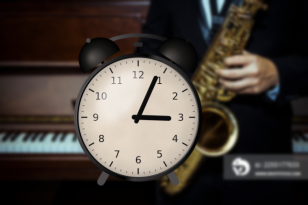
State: 3:04
